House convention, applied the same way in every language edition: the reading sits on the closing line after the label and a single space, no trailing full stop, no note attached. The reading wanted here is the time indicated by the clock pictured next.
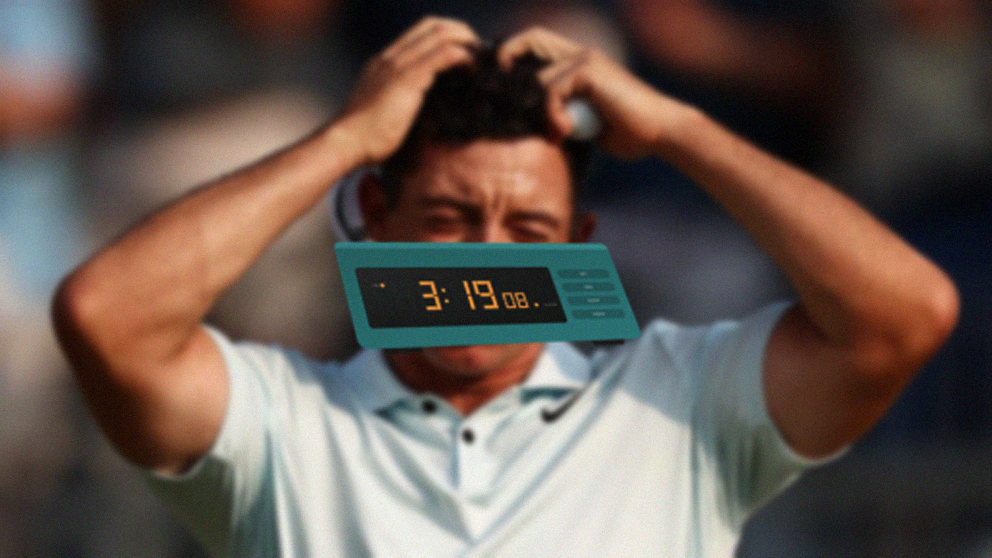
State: 3:19:08
